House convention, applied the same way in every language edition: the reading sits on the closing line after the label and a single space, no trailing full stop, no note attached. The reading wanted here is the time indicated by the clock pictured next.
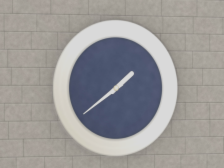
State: 1:39
